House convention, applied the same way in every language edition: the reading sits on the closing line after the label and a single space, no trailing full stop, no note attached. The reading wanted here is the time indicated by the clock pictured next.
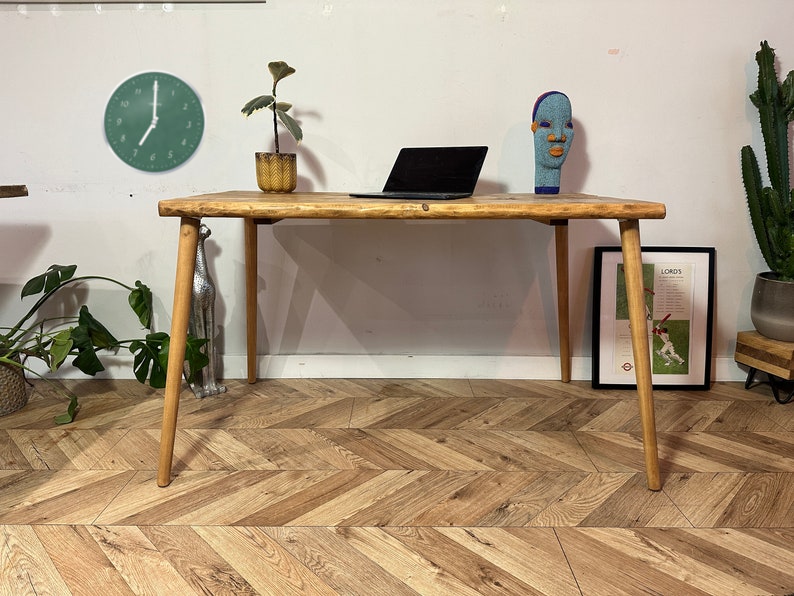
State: 7:00
